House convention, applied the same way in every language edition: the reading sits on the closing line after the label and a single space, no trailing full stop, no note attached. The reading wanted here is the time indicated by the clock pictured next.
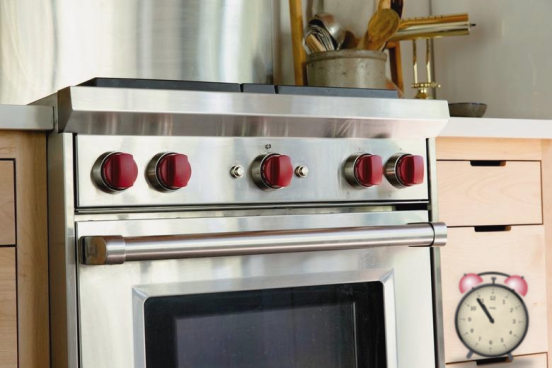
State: 10:54
